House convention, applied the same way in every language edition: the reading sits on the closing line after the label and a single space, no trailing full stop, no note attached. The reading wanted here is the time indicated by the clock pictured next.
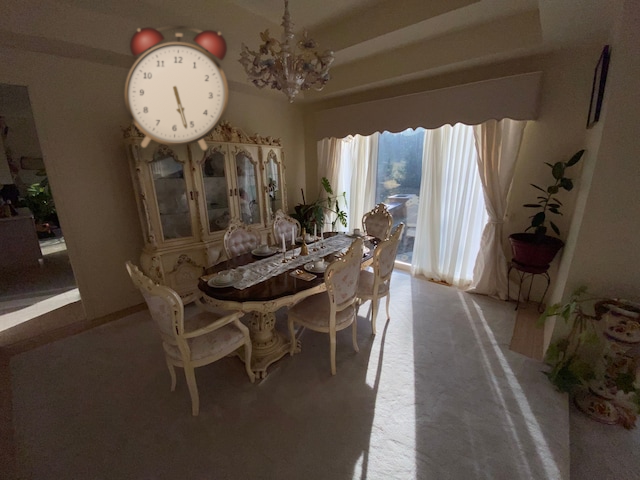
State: 5:27
